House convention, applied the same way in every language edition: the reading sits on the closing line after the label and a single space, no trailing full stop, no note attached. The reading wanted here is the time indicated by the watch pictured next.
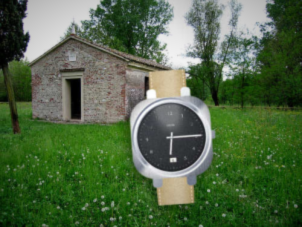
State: 6:15
